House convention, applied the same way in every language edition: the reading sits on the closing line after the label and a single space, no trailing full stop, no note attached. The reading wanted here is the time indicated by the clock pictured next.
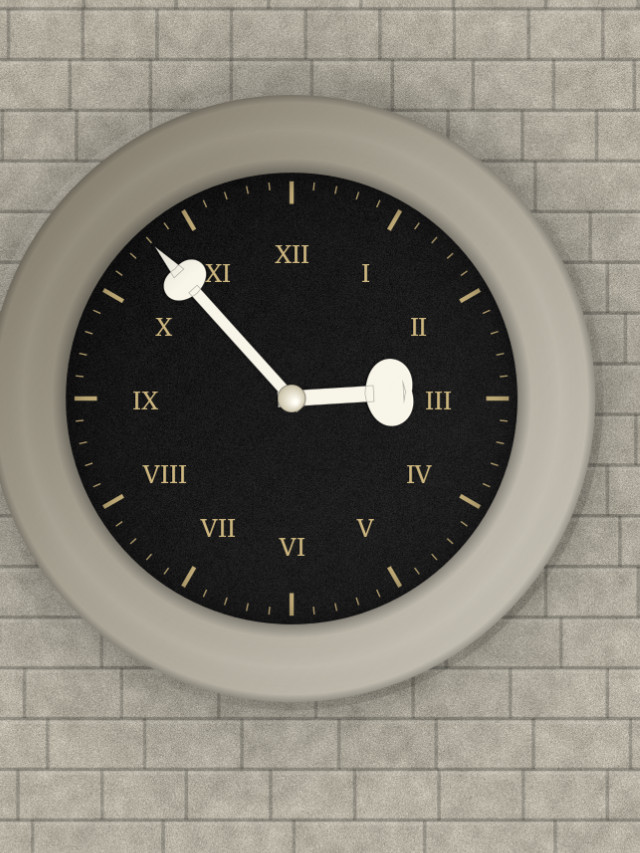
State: 2:53
